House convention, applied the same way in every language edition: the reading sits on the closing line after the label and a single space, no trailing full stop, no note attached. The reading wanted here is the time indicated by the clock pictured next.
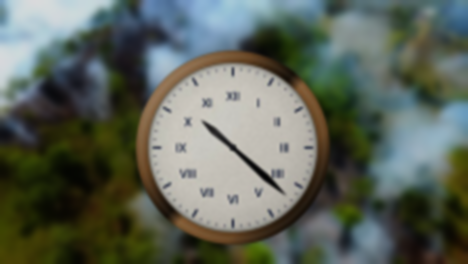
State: 10:22
